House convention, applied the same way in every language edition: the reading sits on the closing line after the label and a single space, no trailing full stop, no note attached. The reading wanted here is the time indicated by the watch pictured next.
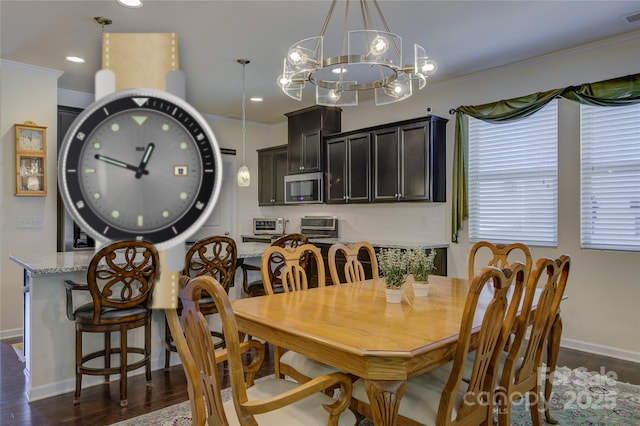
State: 12:48
